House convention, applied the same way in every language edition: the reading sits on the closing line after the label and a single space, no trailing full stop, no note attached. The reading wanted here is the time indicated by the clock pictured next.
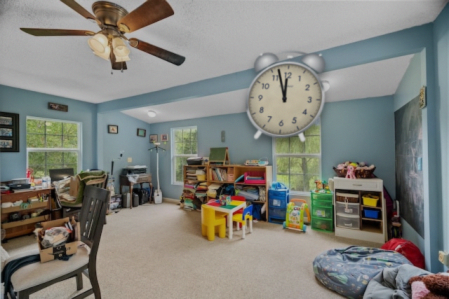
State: 11:57
